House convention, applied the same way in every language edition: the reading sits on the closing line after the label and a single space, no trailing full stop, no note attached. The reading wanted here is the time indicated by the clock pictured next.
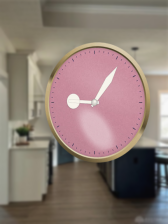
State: 9:06
